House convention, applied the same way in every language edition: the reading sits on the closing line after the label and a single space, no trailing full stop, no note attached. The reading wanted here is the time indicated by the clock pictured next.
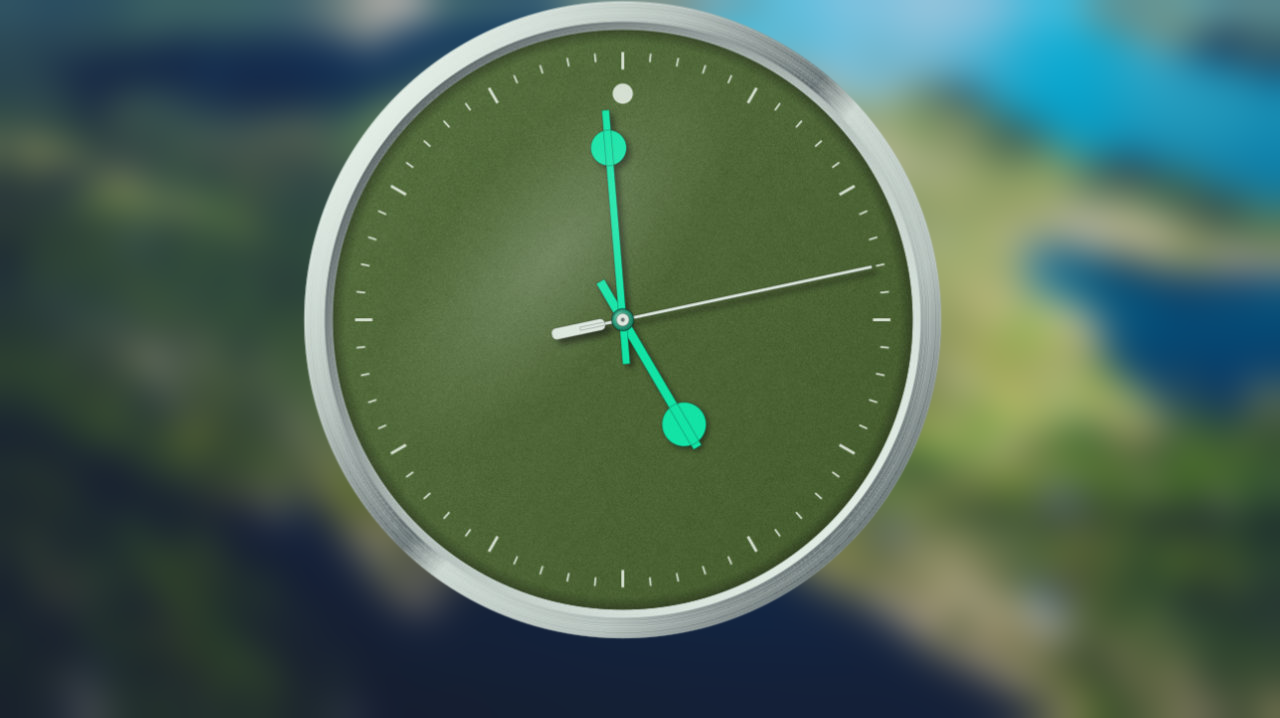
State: 4:59:13
